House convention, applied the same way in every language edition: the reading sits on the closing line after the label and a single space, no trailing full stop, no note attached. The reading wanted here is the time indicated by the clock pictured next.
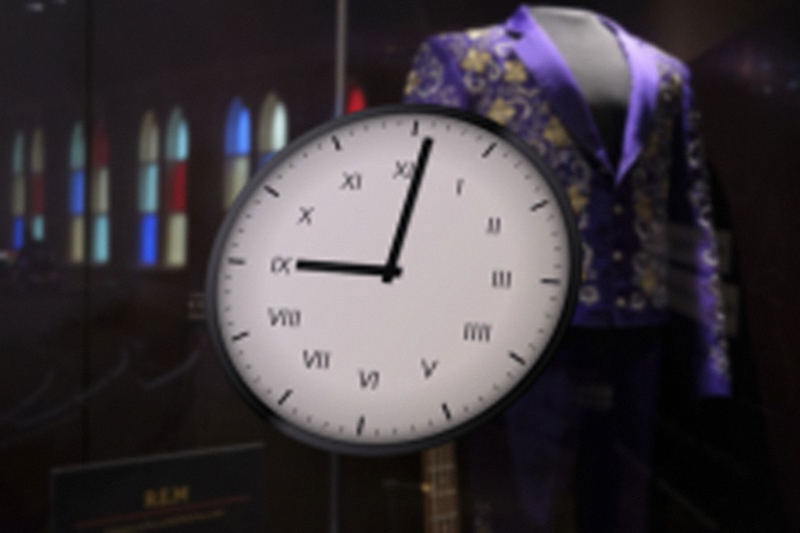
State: 9:01
